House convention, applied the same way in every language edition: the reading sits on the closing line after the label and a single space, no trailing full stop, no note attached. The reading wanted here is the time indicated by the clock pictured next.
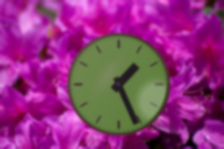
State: 1:26
